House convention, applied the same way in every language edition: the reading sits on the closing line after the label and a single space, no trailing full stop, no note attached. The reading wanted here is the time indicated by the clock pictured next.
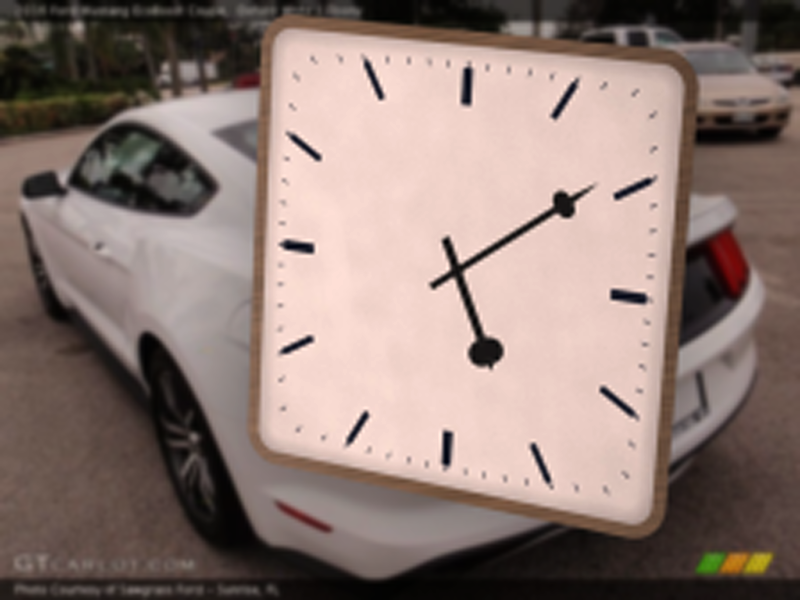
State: 5:09
